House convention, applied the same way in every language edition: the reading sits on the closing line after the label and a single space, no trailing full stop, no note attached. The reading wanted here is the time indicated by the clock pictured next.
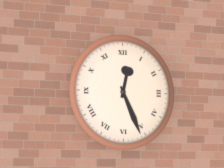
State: 12:26
